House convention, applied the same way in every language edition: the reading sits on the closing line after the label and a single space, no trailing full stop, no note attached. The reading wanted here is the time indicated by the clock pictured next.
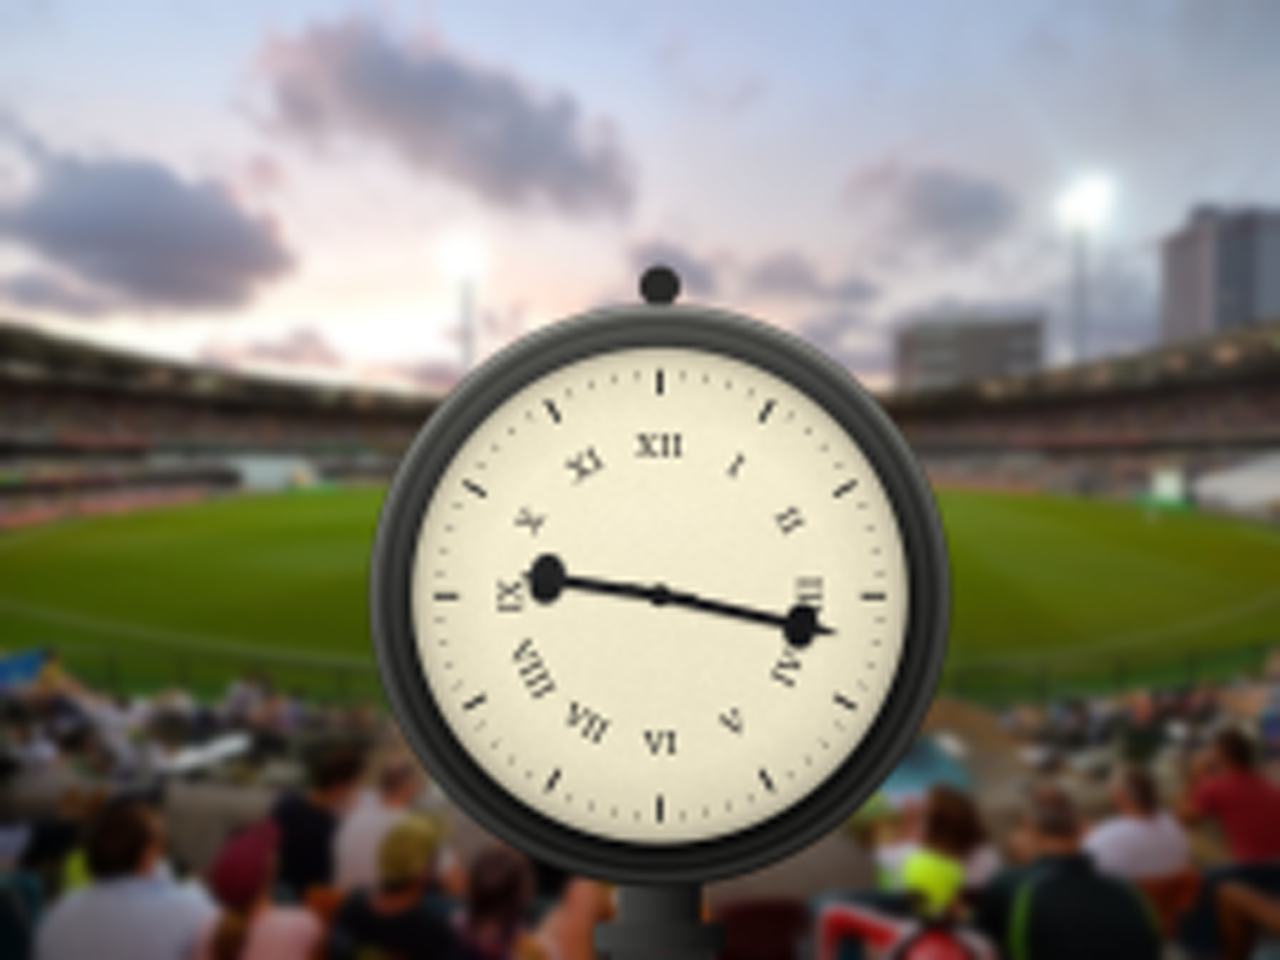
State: 9:17
